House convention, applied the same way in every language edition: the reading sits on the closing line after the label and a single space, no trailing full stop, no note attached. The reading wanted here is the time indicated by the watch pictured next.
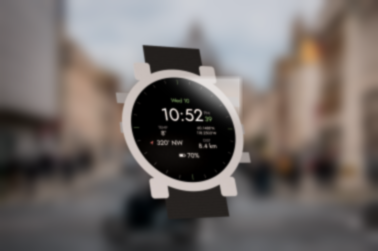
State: 10:52
